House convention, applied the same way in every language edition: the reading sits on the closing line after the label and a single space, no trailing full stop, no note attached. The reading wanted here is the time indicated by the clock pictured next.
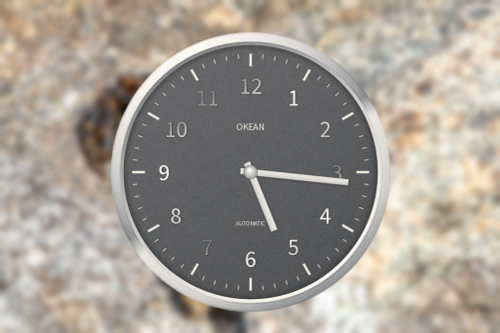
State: 5:16
